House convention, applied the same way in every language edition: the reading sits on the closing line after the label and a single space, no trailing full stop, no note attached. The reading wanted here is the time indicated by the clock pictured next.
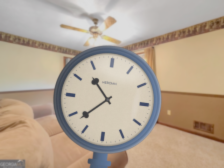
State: 10:38
